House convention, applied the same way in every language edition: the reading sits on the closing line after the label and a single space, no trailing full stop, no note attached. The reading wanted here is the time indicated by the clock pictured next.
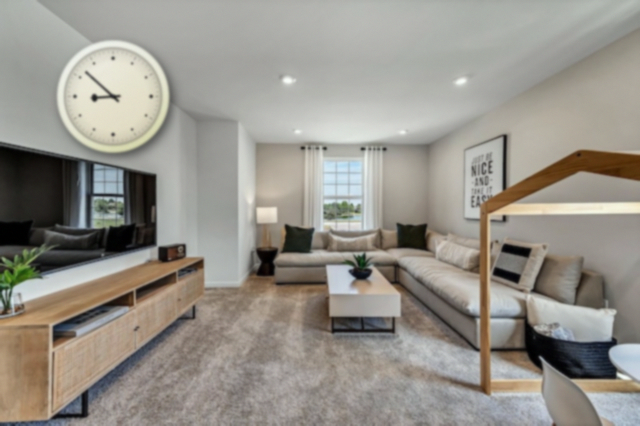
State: 8:52
